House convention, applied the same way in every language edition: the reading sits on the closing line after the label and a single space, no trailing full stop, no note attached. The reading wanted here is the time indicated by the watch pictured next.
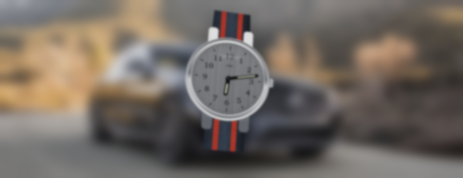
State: 6:13
